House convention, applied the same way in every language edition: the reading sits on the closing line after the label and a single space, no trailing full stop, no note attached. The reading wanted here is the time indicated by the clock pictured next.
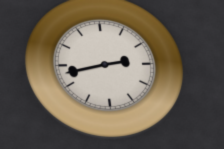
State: 2:43
